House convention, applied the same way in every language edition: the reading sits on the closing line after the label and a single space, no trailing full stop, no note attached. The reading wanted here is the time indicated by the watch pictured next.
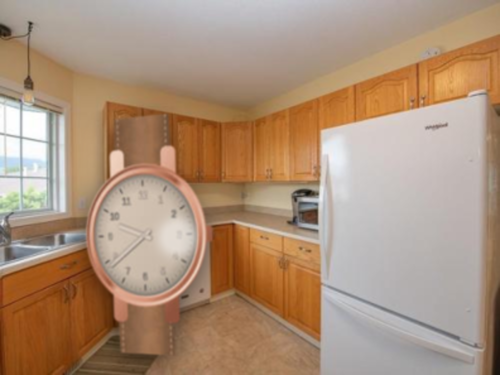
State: 9:39
